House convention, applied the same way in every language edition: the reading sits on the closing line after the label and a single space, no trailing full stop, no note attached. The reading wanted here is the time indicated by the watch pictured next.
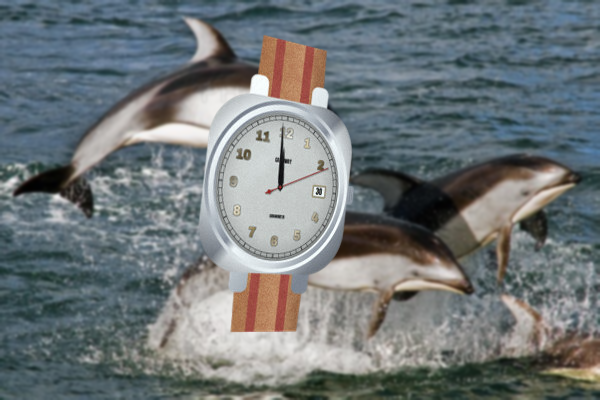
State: 11:59:11
